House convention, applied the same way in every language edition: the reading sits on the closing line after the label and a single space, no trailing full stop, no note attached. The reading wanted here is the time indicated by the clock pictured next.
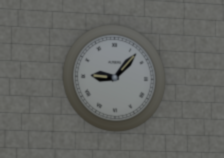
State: 9:07
